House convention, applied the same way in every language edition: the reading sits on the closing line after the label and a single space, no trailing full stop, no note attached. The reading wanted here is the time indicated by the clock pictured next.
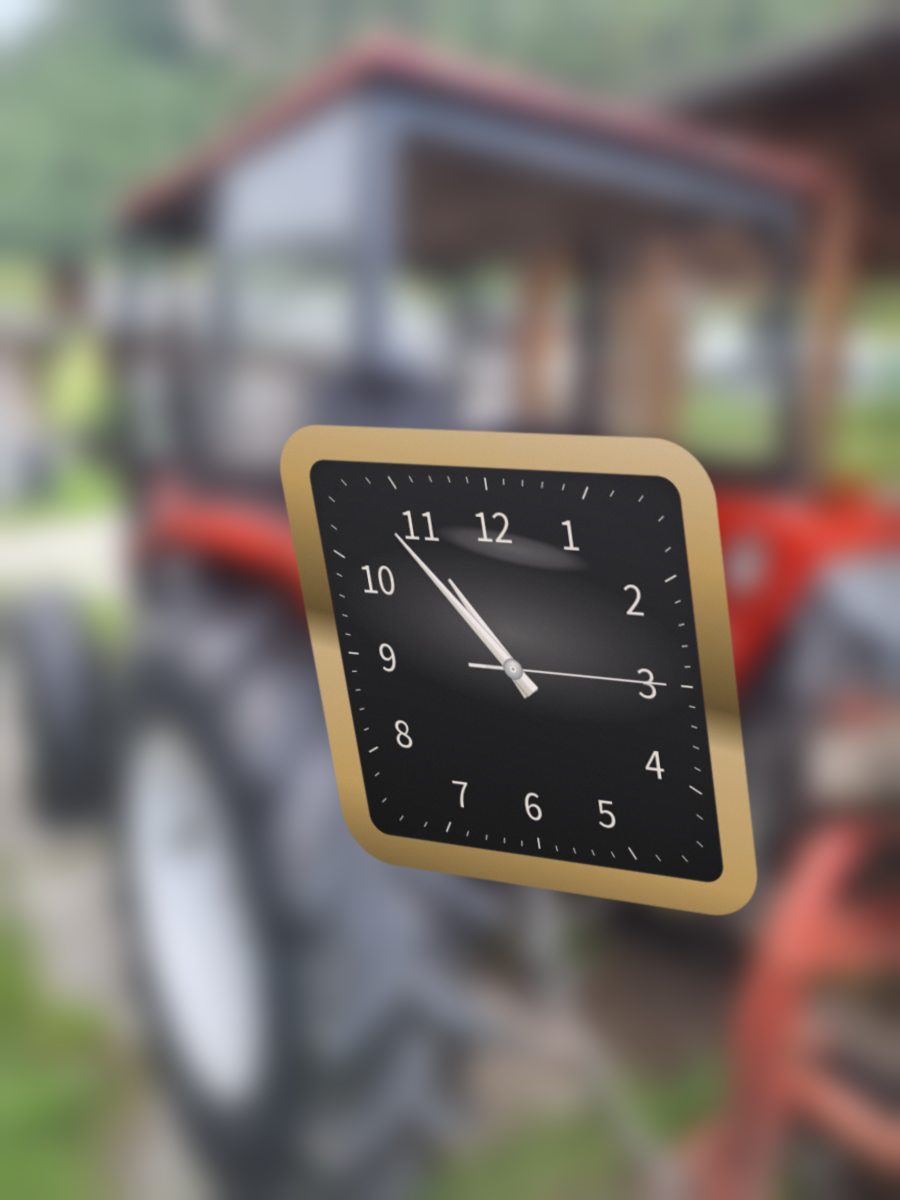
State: 10:53:15
